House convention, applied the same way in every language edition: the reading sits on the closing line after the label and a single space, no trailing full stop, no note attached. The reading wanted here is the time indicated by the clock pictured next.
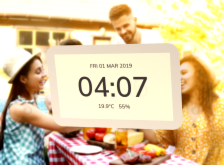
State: 4:07
